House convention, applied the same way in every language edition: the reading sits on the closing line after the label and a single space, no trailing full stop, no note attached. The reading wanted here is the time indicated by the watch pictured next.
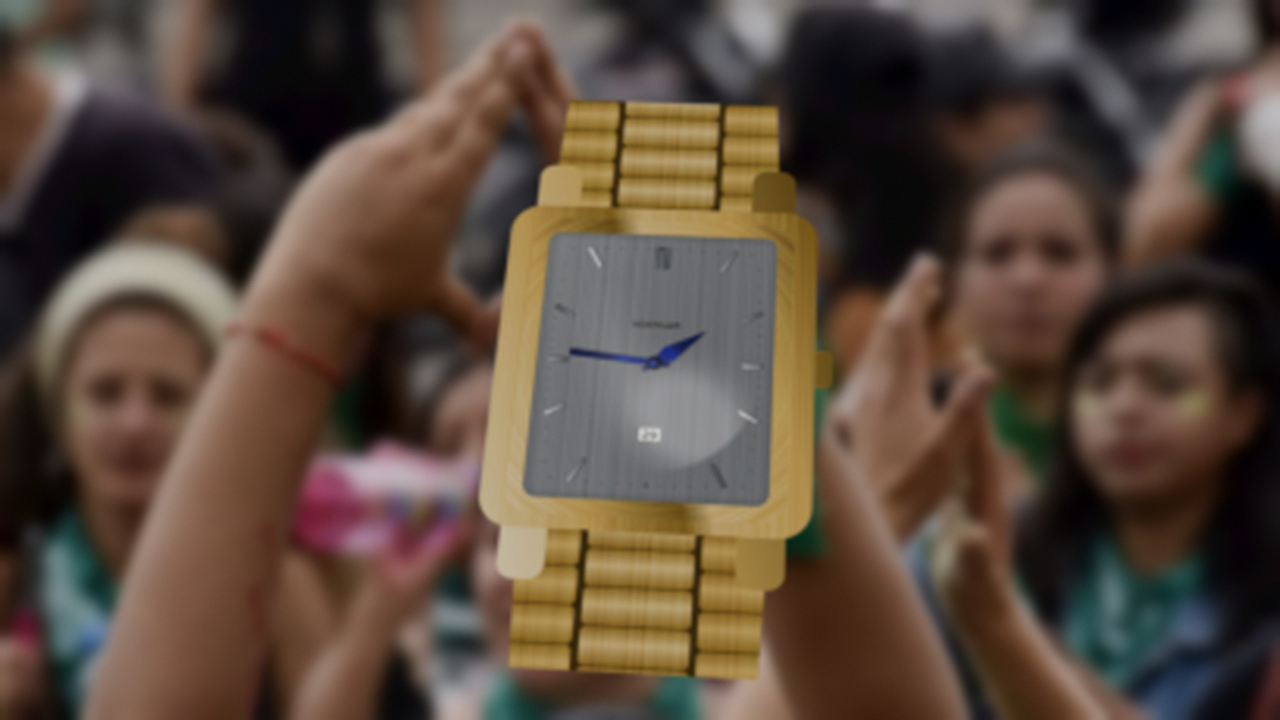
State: 1:46
